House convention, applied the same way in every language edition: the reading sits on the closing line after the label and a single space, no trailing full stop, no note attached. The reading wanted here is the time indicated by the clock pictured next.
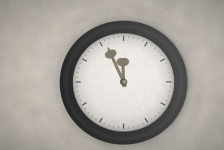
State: 11:56
